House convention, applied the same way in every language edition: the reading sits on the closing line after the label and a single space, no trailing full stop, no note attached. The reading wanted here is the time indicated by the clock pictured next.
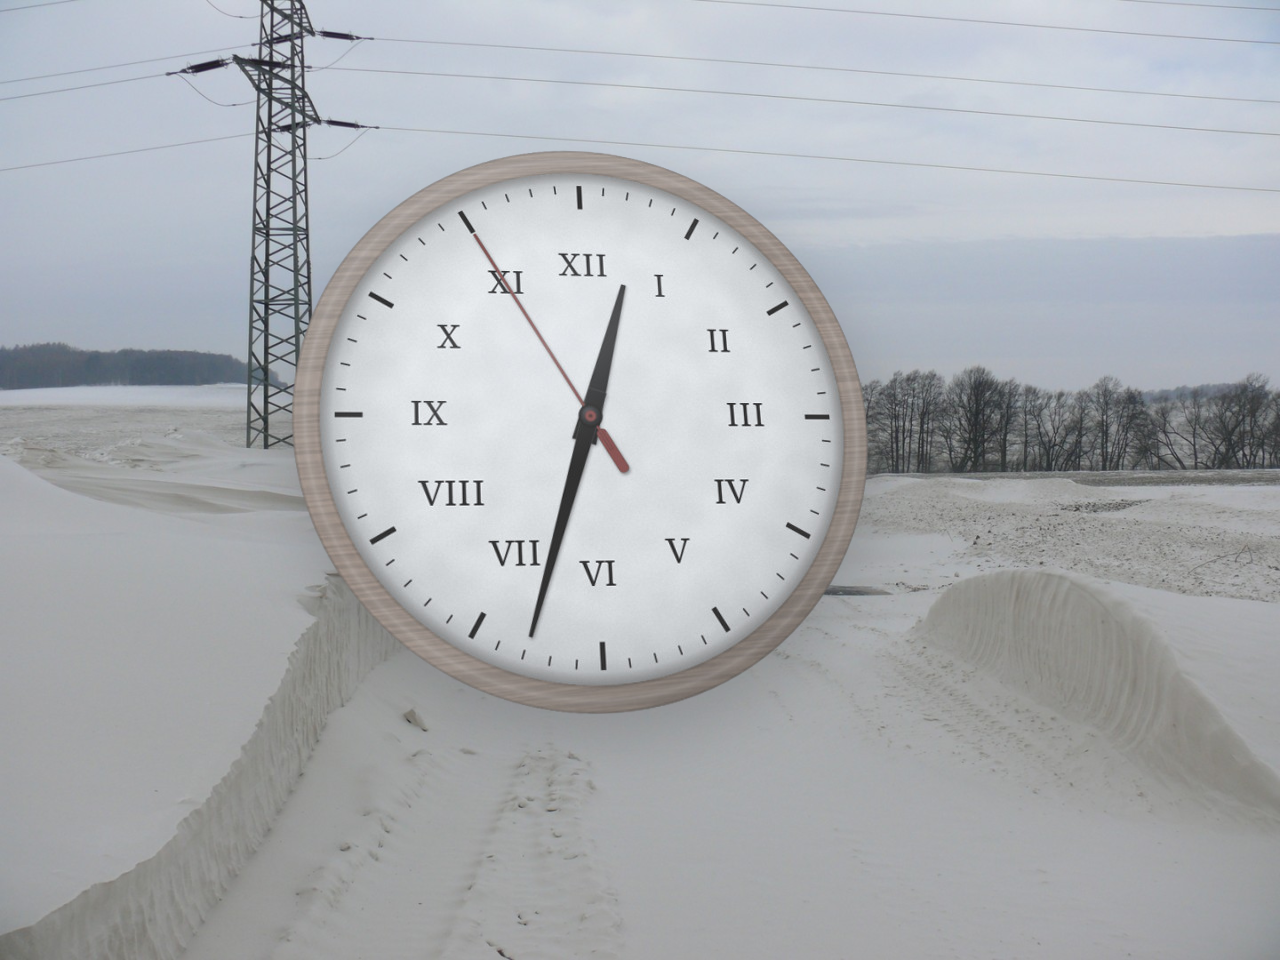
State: 12:32:55
